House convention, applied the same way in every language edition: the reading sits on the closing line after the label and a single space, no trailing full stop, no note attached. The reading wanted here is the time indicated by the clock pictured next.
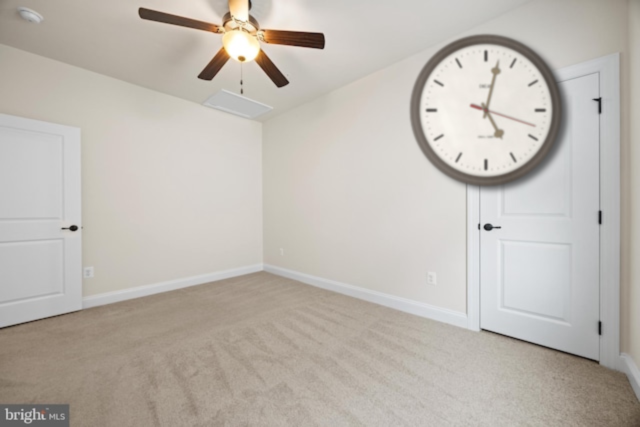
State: 5:02:18
